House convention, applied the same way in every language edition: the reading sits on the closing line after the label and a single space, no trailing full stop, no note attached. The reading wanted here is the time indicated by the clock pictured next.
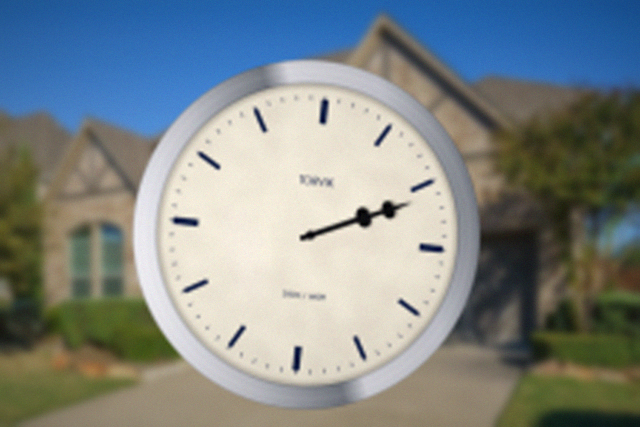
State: 2:11
